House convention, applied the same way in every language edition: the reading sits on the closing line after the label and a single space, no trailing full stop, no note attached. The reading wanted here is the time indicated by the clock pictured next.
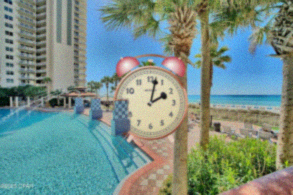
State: 2:02
